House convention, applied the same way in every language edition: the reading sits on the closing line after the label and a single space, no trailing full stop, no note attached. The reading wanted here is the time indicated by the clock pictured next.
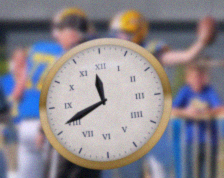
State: 11:41
